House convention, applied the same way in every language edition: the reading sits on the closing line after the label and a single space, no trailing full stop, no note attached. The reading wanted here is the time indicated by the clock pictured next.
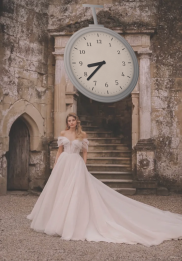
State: 8:38
